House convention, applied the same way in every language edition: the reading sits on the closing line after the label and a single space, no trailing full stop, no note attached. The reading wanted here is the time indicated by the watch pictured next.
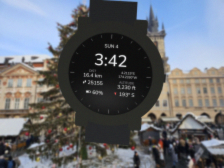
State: 3:42
